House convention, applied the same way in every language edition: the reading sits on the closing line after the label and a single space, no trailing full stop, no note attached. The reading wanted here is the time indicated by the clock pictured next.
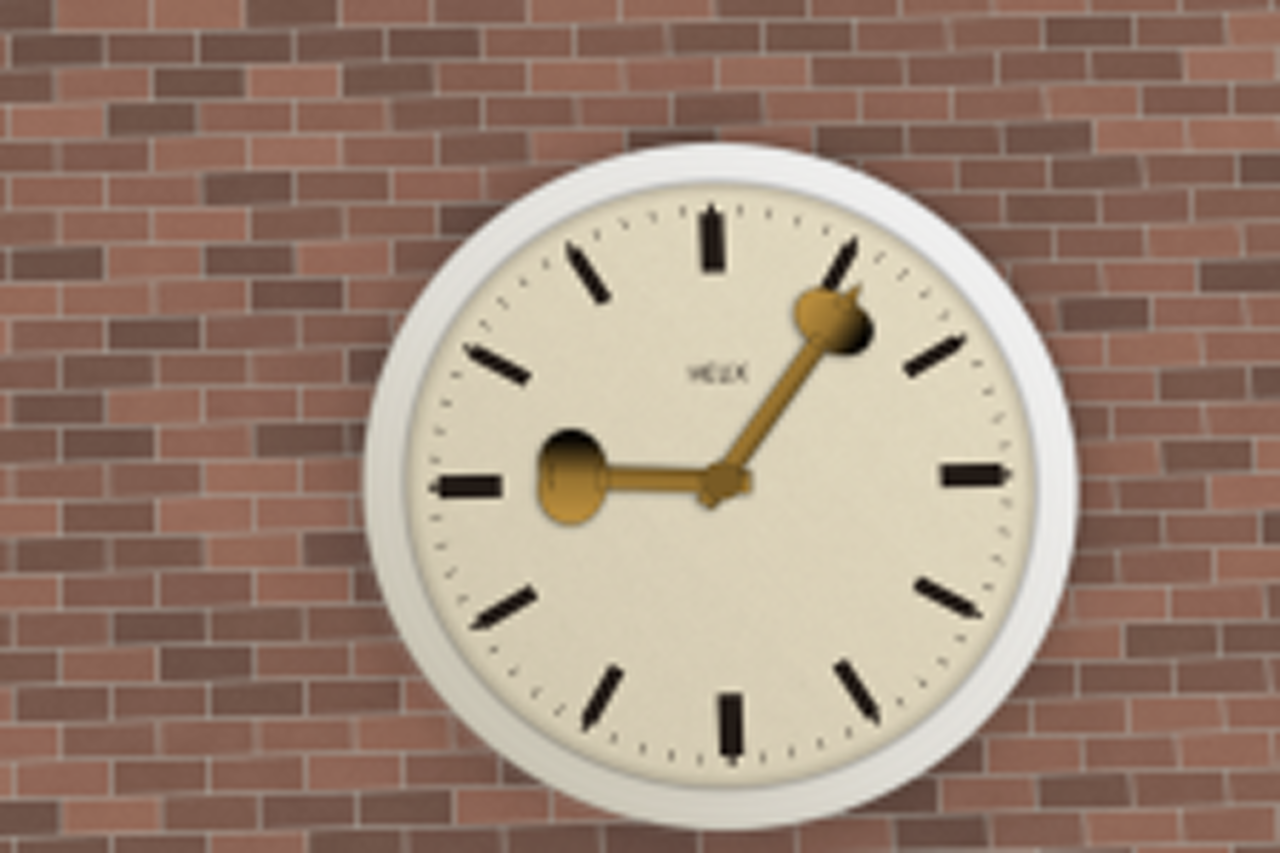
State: 9:06
